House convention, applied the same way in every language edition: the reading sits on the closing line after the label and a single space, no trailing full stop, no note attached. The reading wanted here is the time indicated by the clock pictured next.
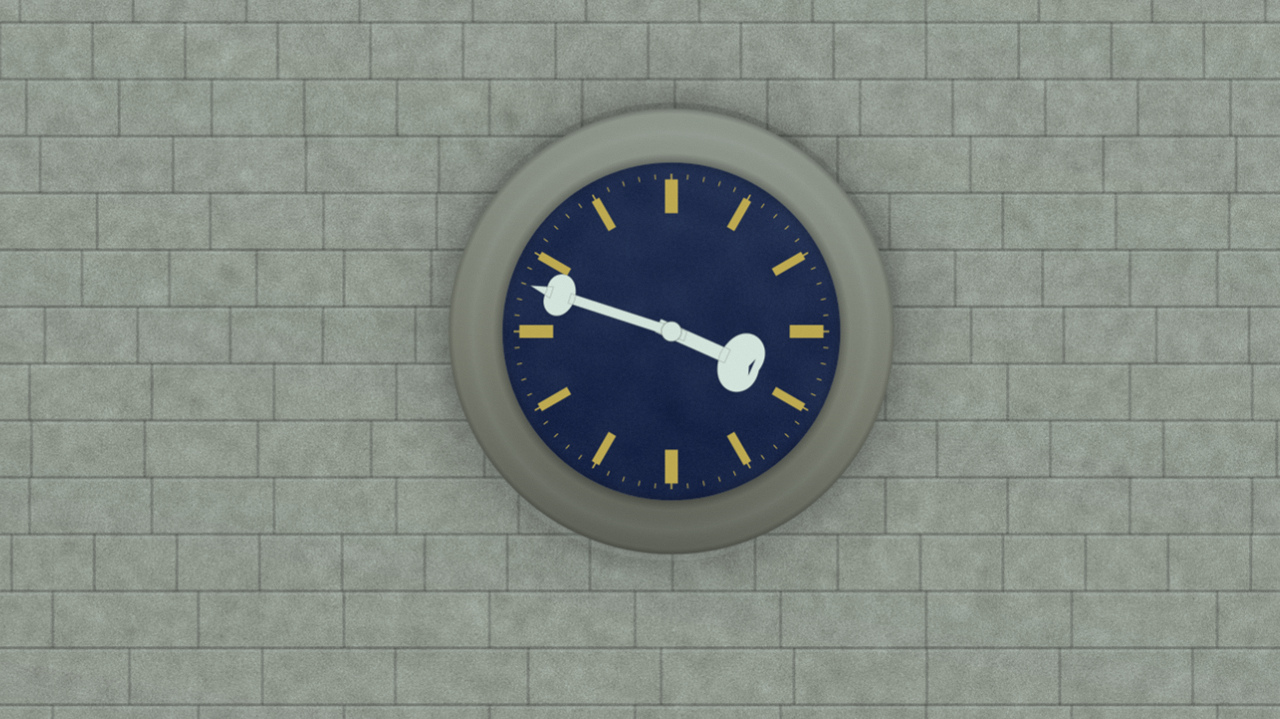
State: 3:48
